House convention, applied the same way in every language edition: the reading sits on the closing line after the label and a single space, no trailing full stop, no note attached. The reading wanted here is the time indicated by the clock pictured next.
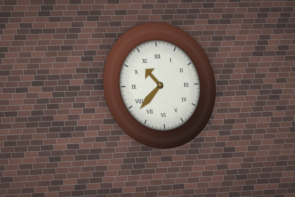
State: 10:38
